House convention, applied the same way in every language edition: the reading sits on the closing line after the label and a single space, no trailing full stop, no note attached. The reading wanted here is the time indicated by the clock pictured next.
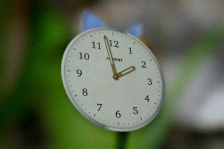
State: 1:58
